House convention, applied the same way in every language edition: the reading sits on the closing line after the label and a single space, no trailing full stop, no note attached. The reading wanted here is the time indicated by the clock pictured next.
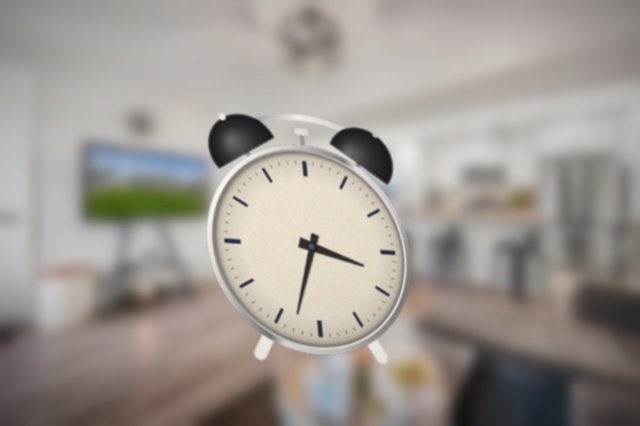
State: 3:33
